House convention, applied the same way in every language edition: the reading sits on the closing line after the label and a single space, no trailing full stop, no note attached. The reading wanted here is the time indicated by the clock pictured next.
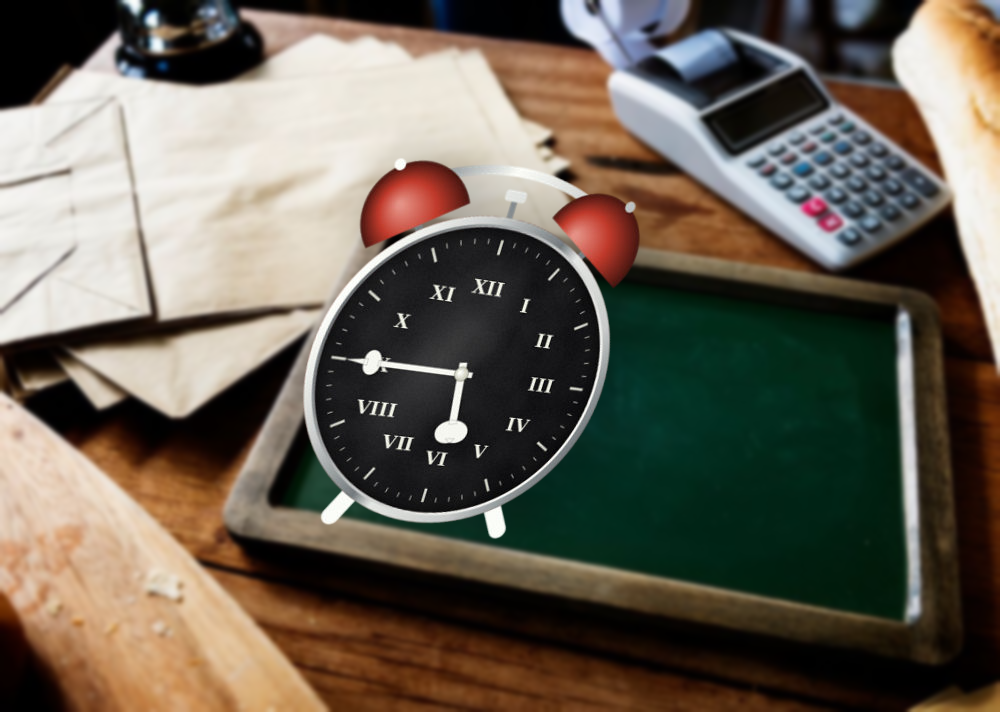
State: 5:45
